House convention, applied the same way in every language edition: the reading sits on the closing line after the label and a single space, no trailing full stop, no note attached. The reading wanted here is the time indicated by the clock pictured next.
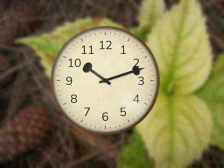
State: 10:12
